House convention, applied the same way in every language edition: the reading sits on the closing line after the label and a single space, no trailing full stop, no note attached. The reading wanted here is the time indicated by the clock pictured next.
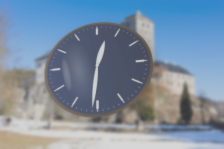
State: 12:31
